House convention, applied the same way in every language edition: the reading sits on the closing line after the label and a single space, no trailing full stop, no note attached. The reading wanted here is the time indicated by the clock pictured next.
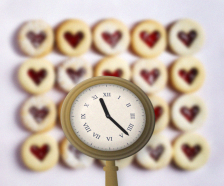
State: 11:23
